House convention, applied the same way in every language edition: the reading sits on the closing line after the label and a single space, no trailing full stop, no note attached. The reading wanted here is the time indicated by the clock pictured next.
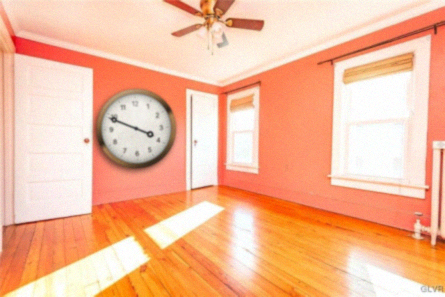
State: 3:49
